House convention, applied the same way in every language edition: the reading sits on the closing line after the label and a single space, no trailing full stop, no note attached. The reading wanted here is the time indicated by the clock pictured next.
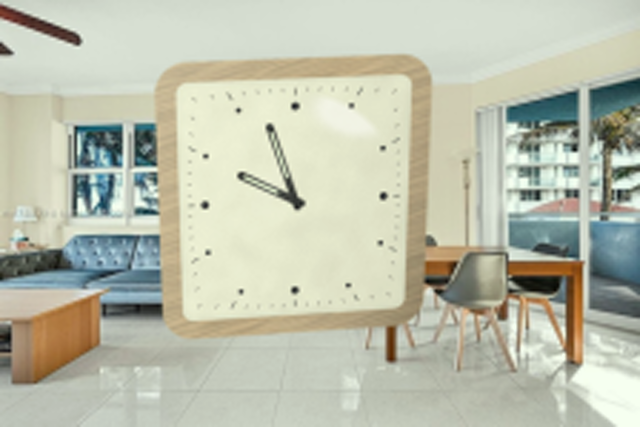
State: 9:57
